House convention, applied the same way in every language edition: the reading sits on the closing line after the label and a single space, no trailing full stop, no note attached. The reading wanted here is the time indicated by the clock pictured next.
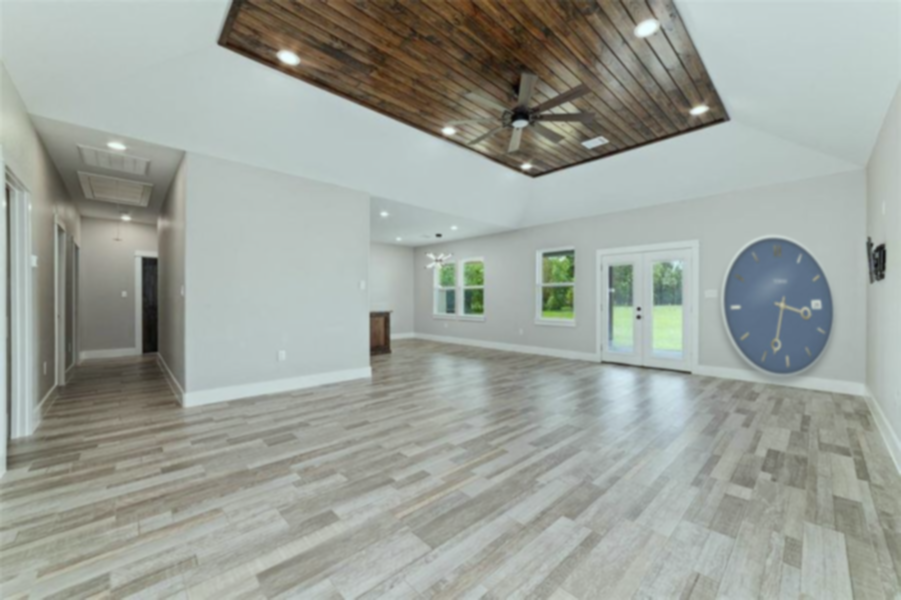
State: 3:33
